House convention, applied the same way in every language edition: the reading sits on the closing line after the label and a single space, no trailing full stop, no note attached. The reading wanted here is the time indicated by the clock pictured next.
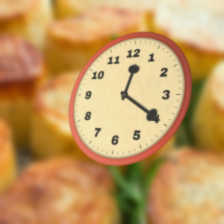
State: 12:20
